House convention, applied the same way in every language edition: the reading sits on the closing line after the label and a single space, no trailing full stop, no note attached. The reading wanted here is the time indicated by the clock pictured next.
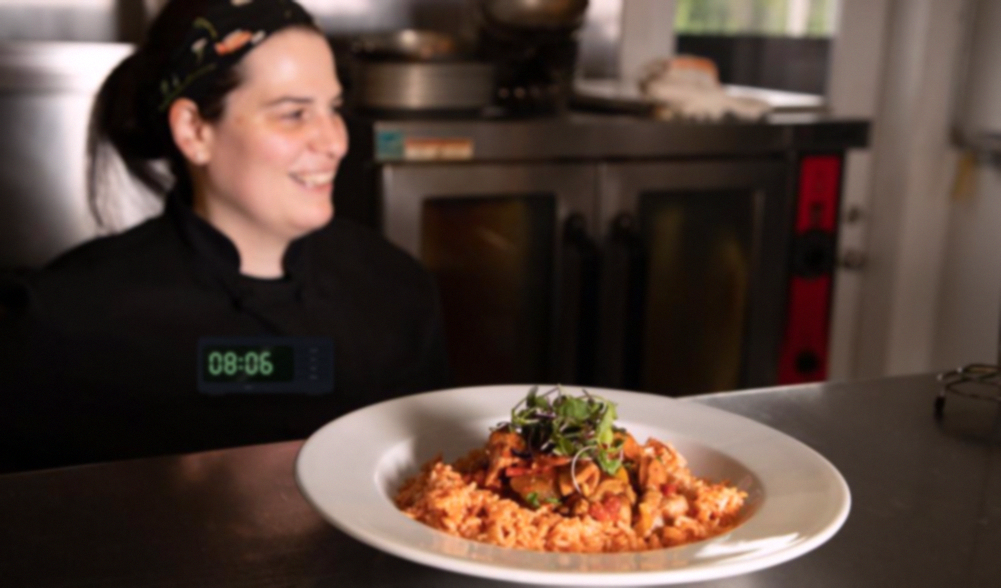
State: 8:06
